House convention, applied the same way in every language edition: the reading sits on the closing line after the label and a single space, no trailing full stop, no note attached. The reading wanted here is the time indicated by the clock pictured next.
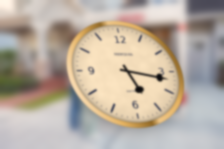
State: 5:17
